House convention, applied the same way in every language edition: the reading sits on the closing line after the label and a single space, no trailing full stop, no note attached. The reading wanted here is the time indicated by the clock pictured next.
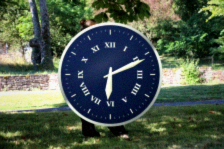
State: 6:11
